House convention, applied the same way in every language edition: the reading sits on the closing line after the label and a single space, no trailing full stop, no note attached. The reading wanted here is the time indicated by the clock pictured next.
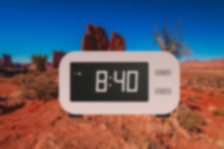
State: 8:40
